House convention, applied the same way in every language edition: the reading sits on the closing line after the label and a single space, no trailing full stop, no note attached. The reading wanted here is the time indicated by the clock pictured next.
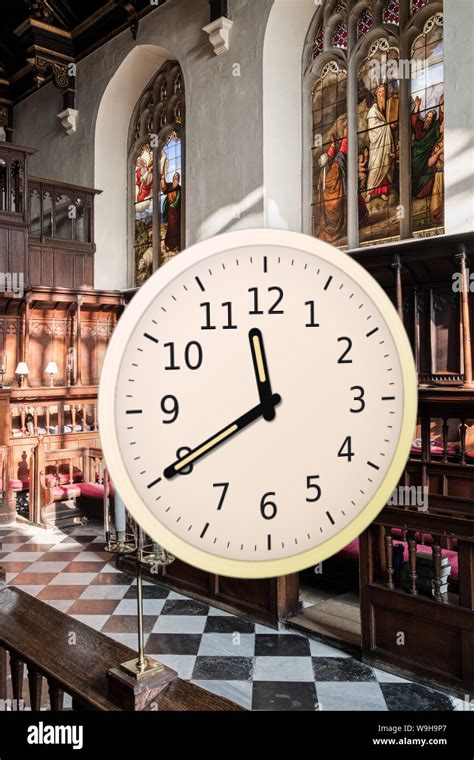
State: 11:40
